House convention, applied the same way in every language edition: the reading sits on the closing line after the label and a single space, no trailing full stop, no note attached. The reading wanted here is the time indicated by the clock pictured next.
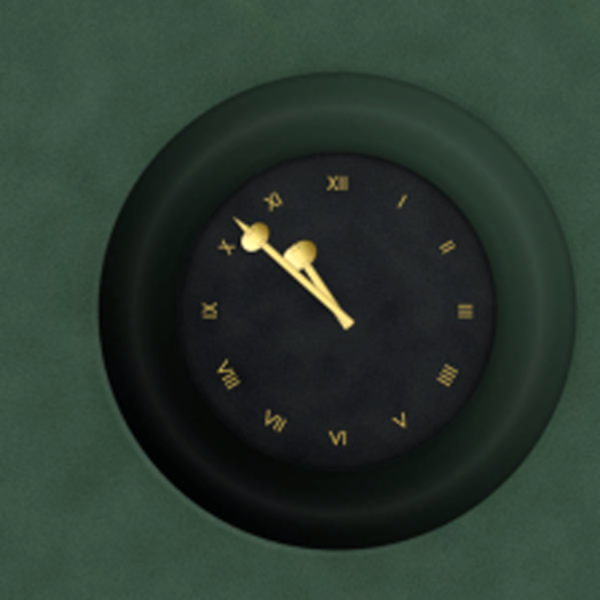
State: 10:52
